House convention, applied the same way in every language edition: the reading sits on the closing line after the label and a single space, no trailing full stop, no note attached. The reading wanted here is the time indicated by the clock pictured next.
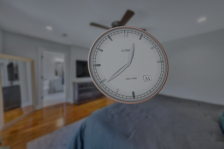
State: 12:39
